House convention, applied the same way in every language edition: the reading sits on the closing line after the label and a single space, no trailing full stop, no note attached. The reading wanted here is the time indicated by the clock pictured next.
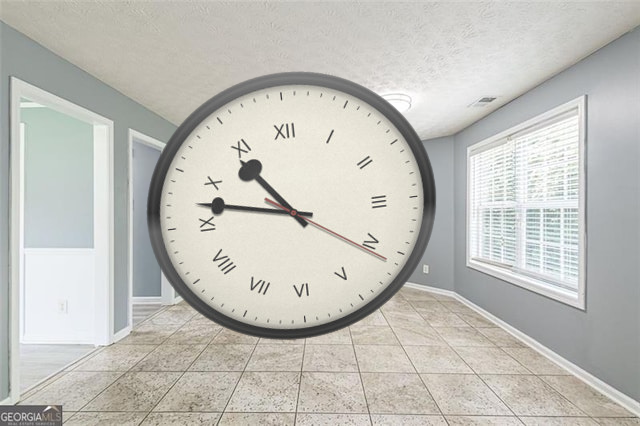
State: 10:47:21
